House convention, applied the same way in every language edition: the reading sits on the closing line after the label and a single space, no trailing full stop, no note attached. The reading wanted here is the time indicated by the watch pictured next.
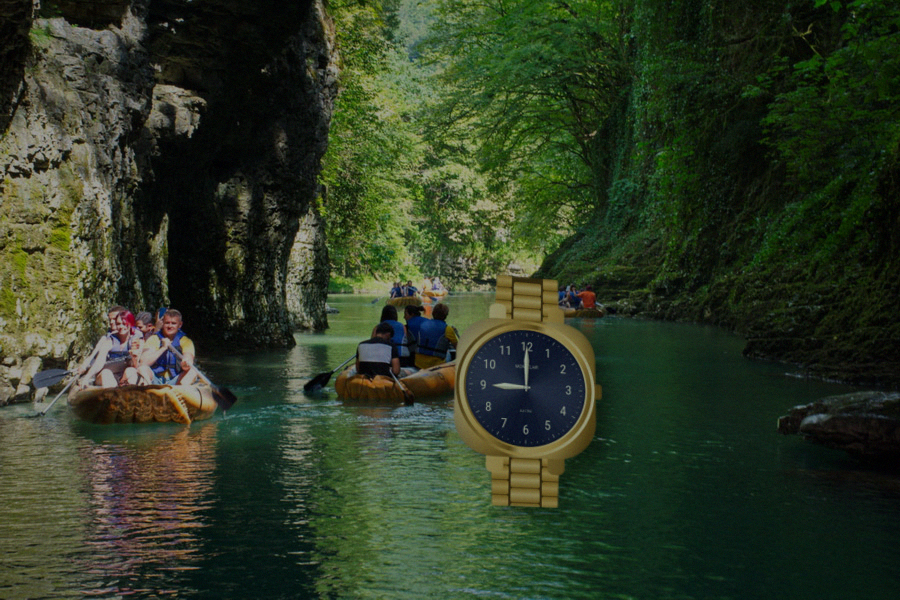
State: 9:00
